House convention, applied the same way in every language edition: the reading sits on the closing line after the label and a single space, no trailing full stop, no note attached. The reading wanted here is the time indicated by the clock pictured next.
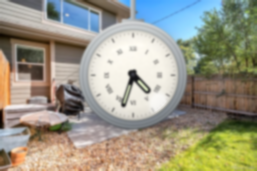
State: 4:33
